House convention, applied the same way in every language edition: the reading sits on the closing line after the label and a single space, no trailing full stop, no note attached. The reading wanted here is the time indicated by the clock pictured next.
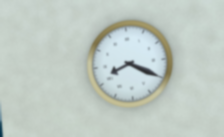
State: 8:20
